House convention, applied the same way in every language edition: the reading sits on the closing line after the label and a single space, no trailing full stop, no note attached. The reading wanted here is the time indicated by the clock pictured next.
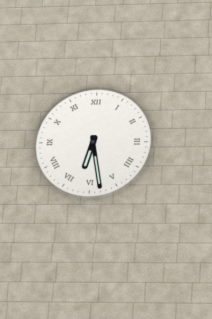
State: 6:28
